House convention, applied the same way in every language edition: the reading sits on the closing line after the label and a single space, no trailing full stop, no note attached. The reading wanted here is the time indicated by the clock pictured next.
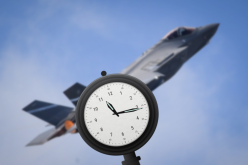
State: 11:16
